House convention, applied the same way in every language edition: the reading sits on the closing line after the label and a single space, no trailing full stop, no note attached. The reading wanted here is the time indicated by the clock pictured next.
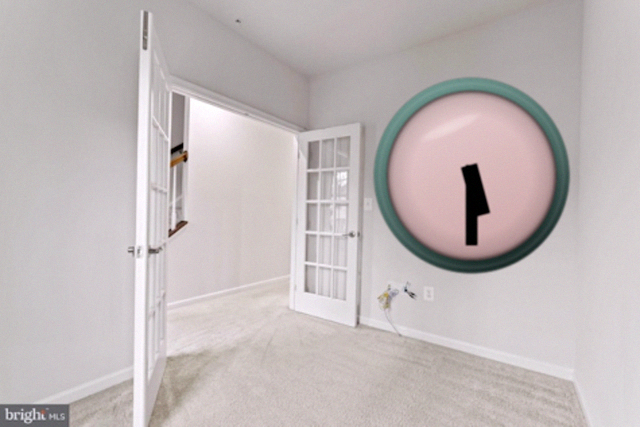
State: 5:30
